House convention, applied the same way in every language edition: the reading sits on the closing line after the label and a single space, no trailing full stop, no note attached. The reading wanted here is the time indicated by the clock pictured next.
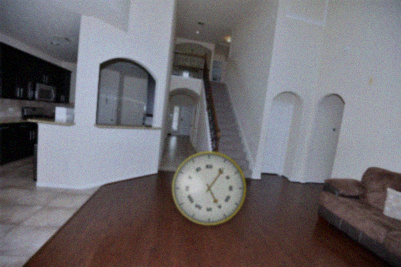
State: 5:06
